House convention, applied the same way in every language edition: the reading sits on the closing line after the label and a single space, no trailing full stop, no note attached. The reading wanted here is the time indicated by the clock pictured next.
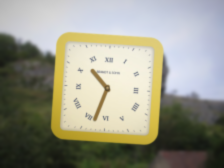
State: 10:33
